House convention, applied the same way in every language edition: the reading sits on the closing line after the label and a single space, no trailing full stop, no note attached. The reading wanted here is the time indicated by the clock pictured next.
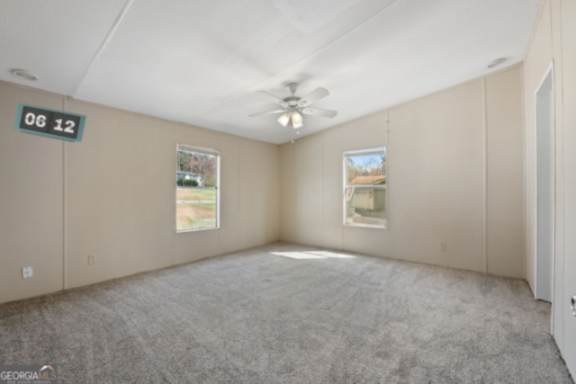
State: 6:12
